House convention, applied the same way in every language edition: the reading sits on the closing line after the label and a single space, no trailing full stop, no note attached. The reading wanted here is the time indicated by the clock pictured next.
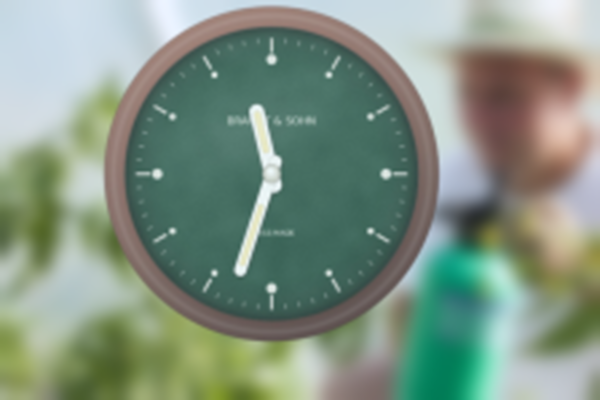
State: 11:33
